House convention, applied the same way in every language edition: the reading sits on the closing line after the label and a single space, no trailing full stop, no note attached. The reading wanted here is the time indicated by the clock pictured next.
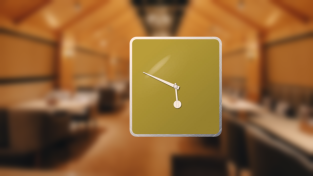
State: 5:49
